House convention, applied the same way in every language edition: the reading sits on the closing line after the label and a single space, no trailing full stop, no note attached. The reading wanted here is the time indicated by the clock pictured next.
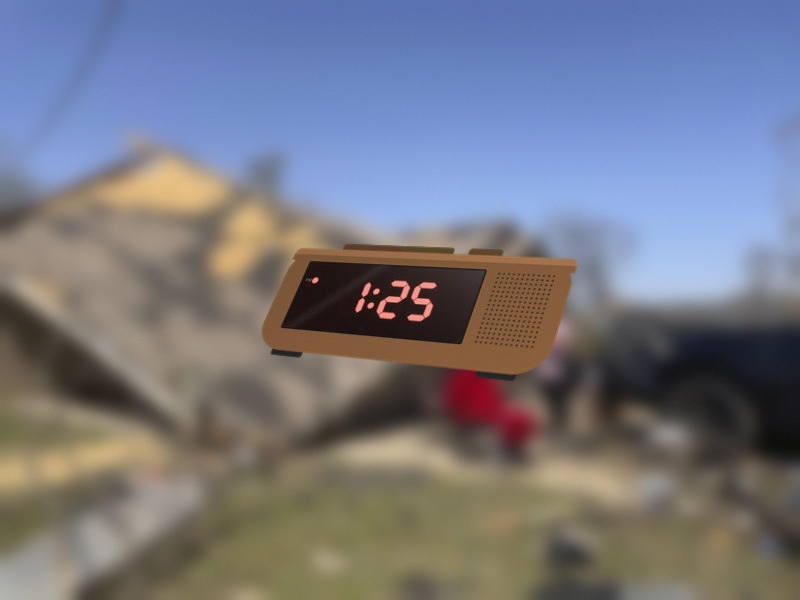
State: 1:25
